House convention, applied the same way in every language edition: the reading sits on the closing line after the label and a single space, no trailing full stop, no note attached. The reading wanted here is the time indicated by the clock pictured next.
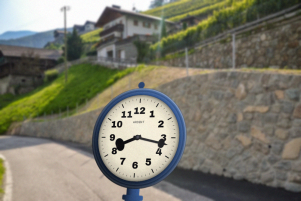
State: 8:17
